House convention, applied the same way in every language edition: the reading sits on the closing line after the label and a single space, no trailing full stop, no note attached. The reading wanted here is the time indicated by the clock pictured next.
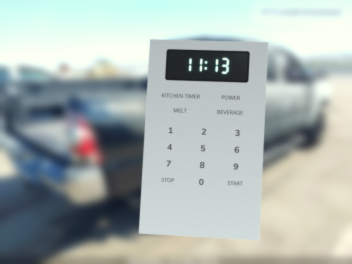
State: 11:13
